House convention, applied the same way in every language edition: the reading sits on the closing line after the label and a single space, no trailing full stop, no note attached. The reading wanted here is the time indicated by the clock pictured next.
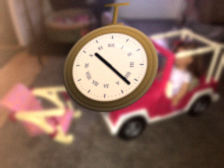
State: 10:22
